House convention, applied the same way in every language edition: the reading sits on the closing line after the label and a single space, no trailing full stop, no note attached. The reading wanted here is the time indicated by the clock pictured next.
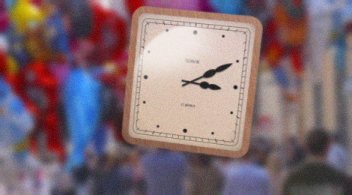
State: 3:10
